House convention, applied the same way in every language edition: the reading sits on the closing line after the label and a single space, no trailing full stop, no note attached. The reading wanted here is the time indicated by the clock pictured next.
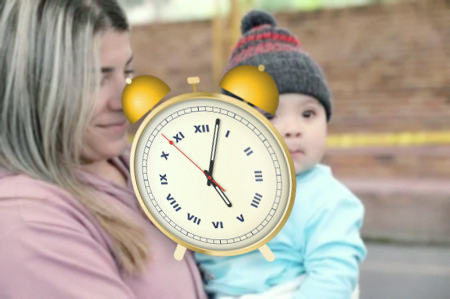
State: 5:02:53
